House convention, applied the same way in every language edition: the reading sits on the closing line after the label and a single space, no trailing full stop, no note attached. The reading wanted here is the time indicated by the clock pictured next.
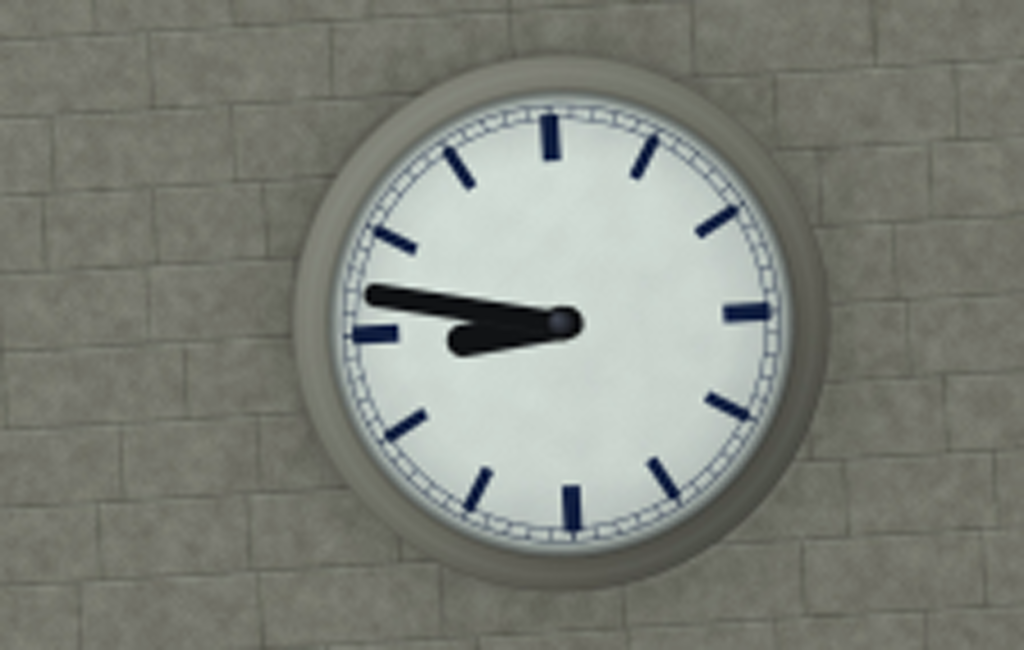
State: 8:47
